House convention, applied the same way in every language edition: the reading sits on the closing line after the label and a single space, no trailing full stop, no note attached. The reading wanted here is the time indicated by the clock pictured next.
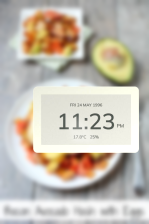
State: 11:23
